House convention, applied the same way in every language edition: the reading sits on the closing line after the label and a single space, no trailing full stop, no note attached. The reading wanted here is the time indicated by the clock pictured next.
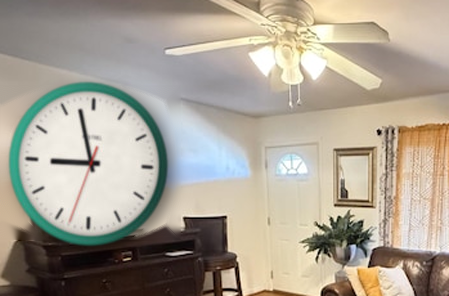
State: 8:57:33
